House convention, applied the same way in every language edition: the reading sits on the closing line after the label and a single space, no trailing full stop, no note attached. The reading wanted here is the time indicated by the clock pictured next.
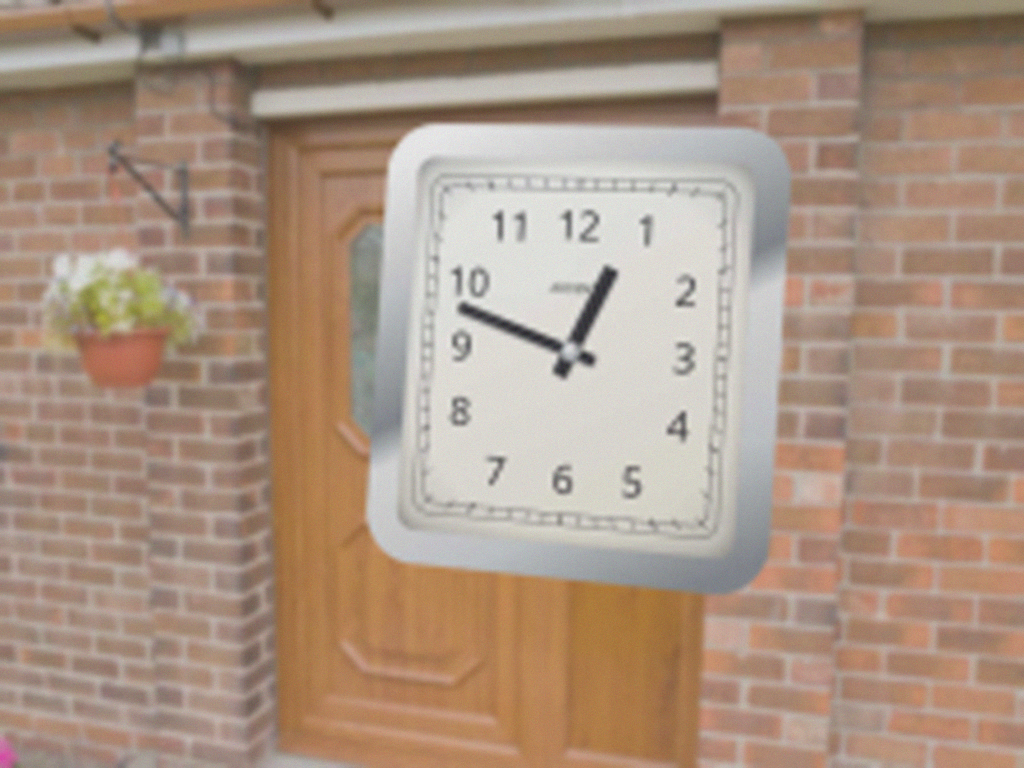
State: 12:48
